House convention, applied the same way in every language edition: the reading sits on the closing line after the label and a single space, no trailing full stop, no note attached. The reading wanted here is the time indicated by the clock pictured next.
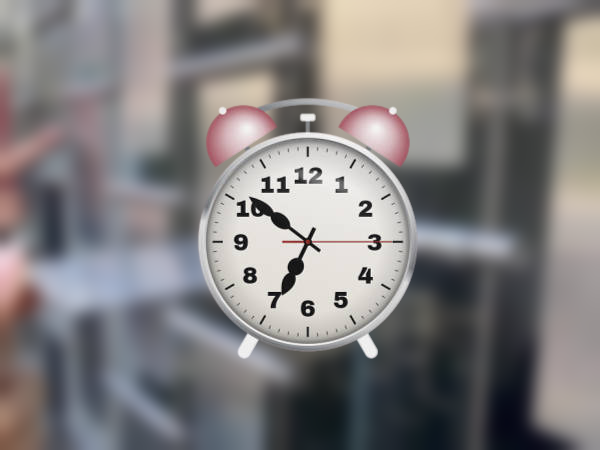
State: 6:51:15
